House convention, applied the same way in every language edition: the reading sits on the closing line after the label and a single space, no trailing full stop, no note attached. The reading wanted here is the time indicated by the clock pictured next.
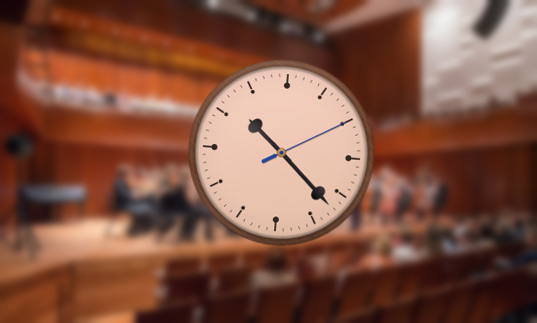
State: 10:22:10
